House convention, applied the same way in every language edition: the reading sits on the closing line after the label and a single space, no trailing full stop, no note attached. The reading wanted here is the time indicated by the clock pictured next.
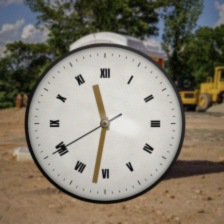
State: 11:31:40
